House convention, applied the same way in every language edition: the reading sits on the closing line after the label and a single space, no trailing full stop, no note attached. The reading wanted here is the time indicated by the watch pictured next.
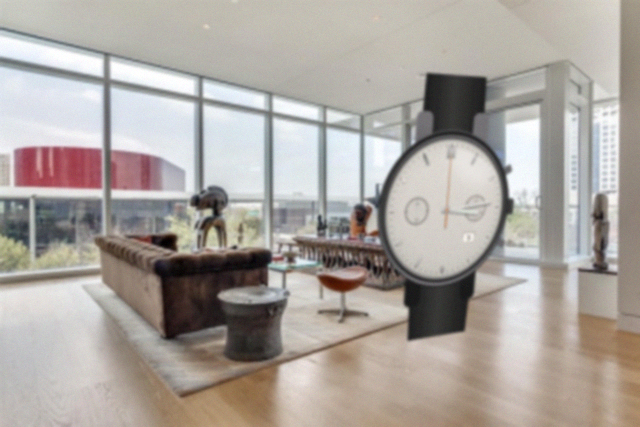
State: 3:14
